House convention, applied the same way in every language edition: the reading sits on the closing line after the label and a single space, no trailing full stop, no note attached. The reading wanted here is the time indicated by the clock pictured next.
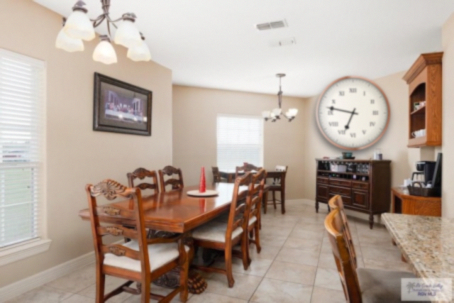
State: 6:47
